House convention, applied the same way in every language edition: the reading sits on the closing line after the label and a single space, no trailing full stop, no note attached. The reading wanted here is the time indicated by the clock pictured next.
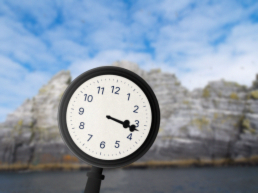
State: 3:17
